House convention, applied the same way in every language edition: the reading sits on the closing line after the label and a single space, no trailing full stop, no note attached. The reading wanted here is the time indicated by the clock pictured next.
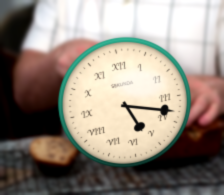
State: 5:18
